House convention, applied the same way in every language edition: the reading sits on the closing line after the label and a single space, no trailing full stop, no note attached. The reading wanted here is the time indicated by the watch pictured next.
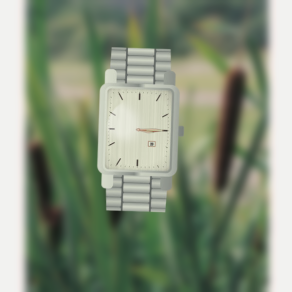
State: 3:15
